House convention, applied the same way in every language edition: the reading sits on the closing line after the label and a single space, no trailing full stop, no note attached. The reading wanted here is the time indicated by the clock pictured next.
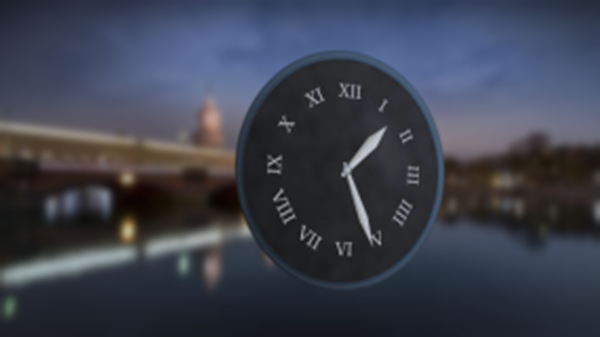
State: 1:26
